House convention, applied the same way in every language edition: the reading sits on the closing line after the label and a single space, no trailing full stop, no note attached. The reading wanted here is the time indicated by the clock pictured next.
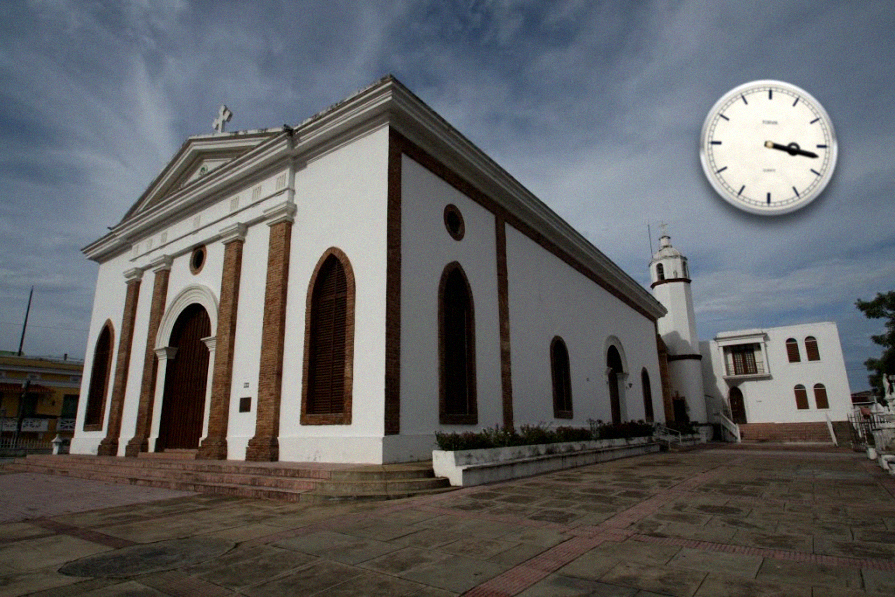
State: 3:17
